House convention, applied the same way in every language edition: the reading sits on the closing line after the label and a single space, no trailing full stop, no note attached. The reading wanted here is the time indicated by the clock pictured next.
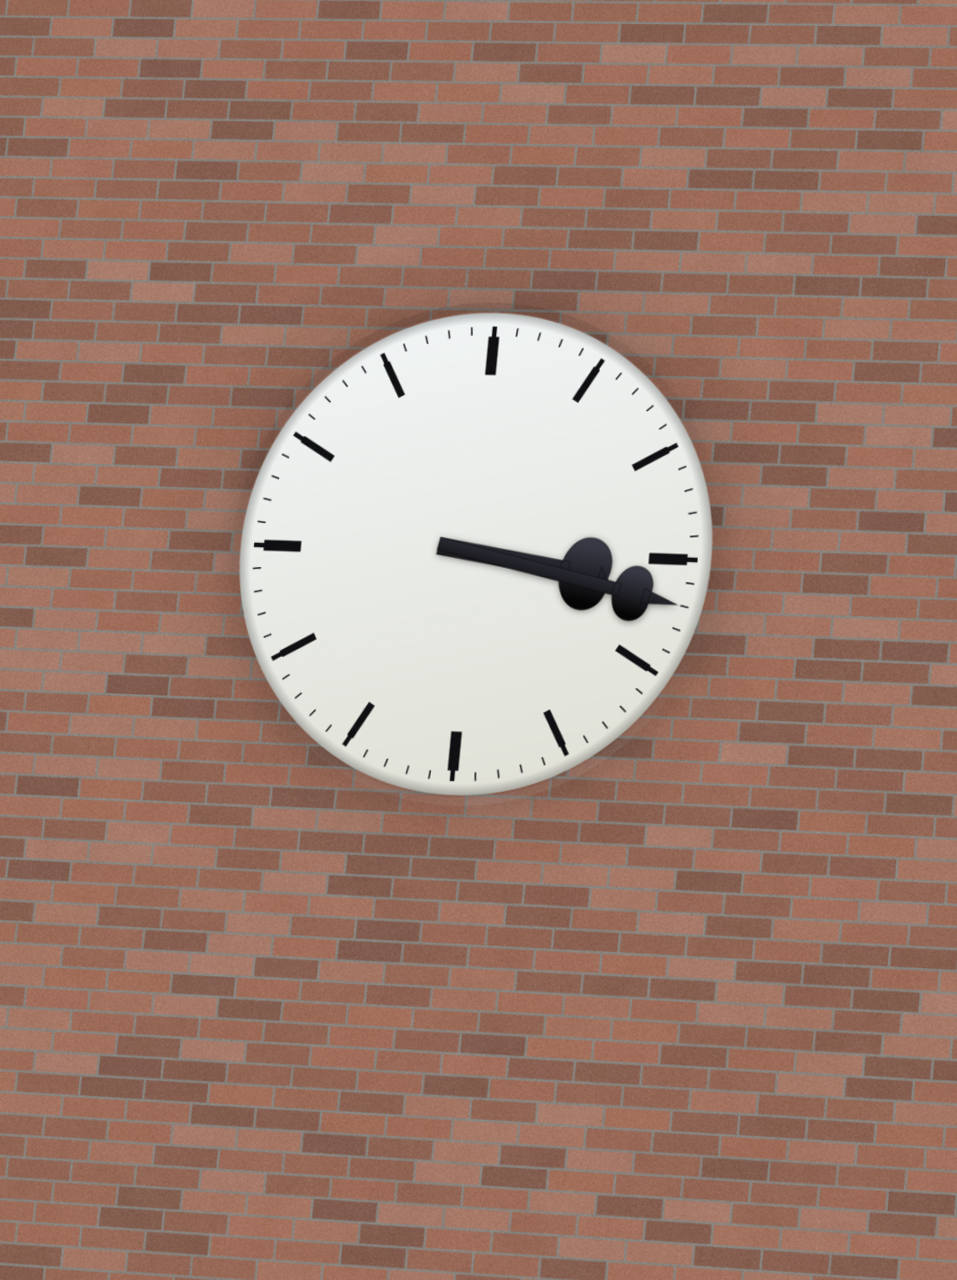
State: 3:17
